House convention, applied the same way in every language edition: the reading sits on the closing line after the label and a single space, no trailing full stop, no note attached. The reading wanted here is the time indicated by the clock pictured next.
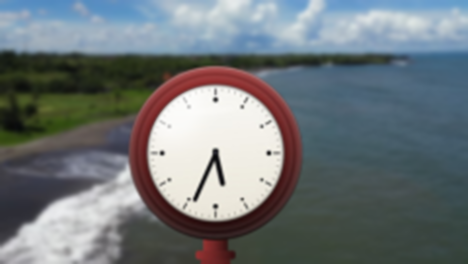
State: 5:34
